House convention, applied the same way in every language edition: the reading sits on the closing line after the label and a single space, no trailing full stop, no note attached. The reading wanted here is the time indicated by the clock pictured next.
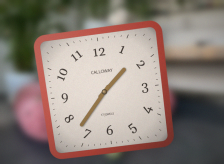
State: 1:37
